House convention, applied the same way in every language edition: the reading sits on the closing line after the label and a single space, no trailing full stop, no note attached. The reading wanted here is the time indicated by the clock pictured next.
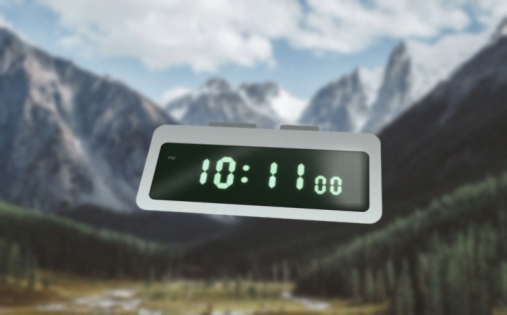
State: 10:11:00
